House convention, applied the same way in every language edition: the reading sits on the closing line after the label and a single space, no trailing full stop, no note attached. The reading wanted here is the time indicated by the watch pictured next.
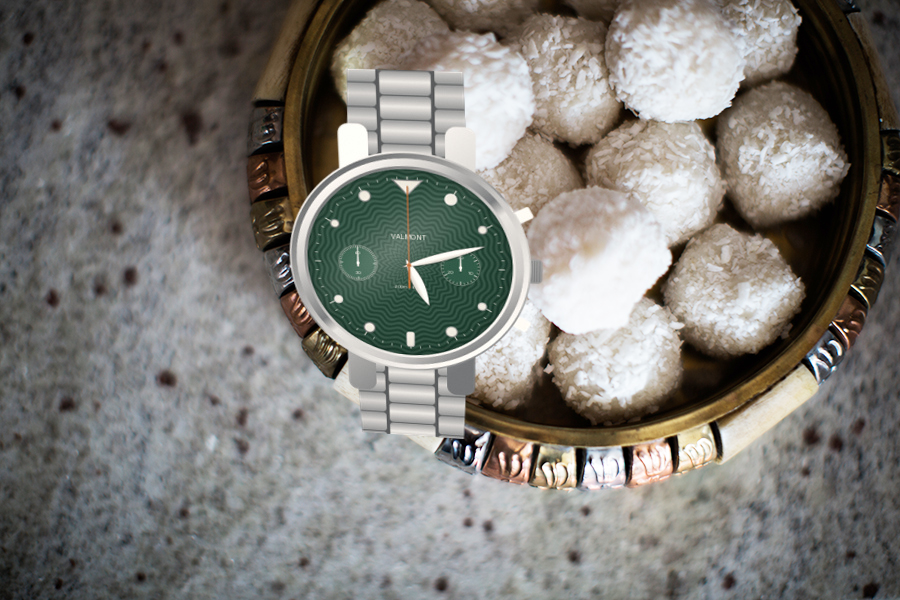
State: 5:12
